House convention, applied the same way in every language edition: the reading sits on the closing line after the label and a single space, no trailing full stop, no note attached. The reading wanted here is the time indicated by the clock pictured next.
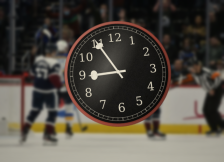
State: 8:55
